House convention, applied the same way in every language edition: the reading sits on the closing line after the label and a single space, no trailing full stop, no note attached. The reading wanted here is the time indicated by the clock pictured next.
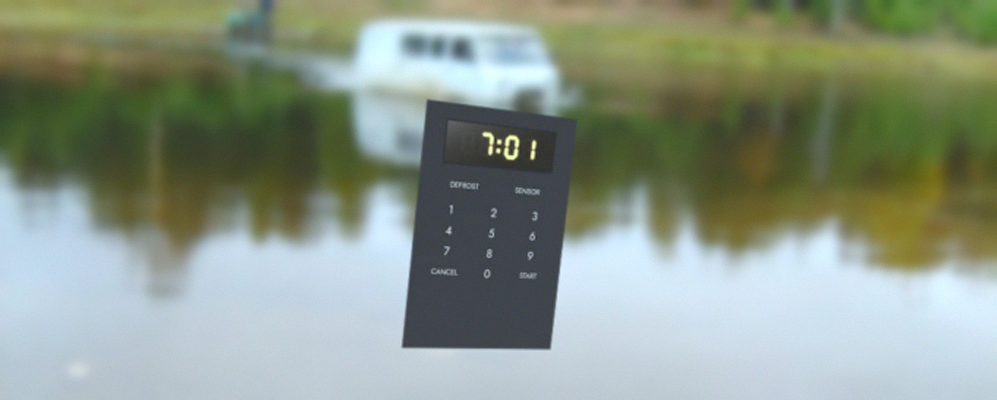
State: 7:01
